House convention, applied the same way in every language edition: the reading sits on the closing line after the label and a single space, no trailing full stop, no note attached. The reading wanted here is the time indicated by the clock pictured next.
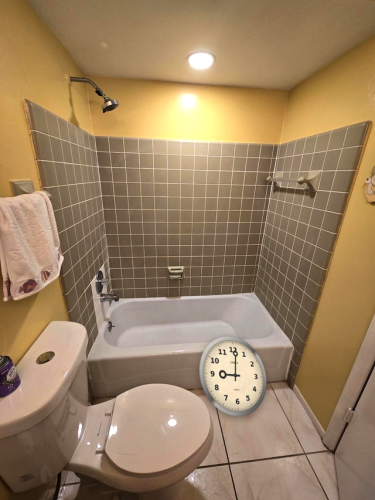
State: 9:01
